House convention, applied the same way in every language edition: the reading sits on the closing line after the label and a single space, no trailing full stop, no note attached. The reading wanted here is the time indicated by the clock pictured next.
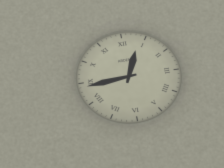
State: 12:44
